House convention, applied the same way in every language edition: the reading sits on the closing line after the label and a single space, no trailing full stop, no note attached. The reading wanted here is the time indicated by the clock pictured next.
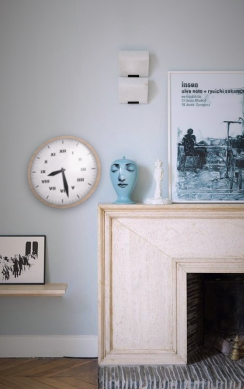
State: 8:28
